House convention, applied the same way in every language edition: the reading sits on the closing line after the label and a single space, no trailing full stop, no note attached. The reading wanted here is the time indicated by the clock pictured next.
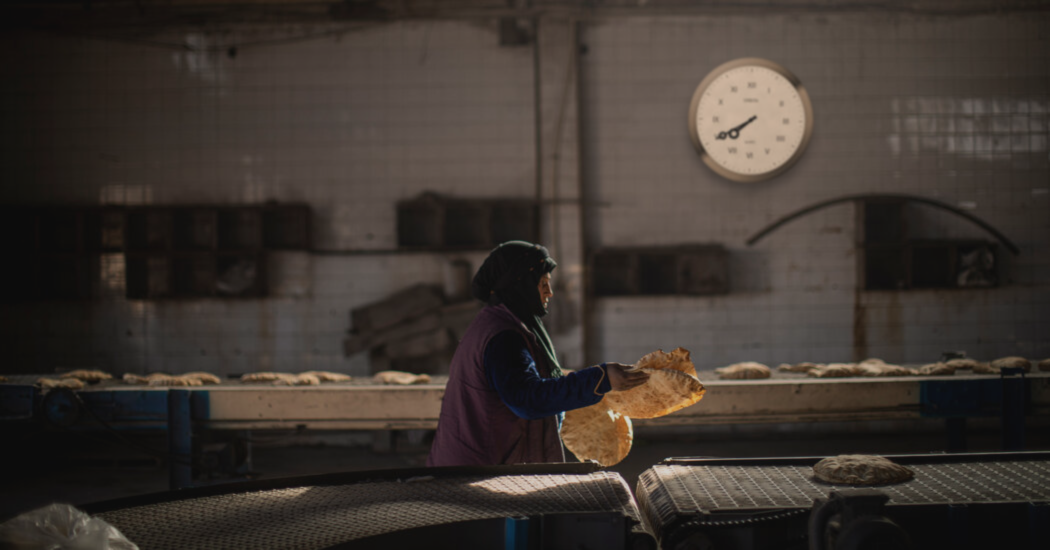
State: 7:40
